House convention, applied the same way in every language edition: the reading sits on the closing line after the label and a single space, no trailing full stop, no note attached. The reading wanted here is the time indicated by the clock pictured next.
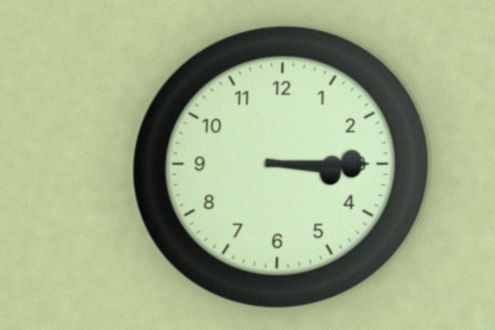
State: 3:15
